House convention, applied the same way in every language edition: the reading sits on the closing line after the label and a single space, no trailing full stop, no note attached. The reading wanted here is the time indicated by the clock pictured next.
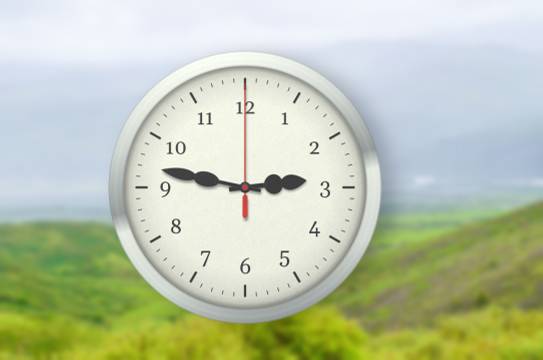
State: 2:47:00
